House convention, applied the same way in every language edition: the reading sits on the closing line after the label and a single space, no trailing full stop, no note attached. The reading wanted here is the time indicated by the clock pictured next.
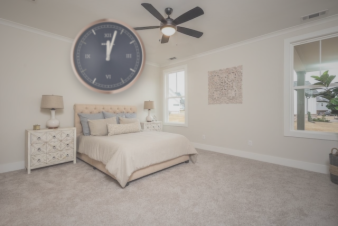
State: 12:03
